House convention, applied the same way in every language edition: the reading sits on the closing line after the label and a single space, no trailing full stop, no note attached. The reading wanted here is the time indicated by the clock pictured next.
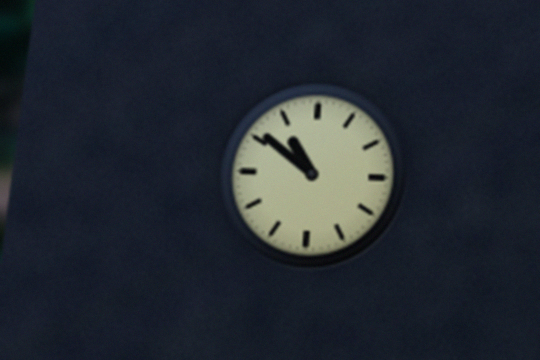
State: 10:51
